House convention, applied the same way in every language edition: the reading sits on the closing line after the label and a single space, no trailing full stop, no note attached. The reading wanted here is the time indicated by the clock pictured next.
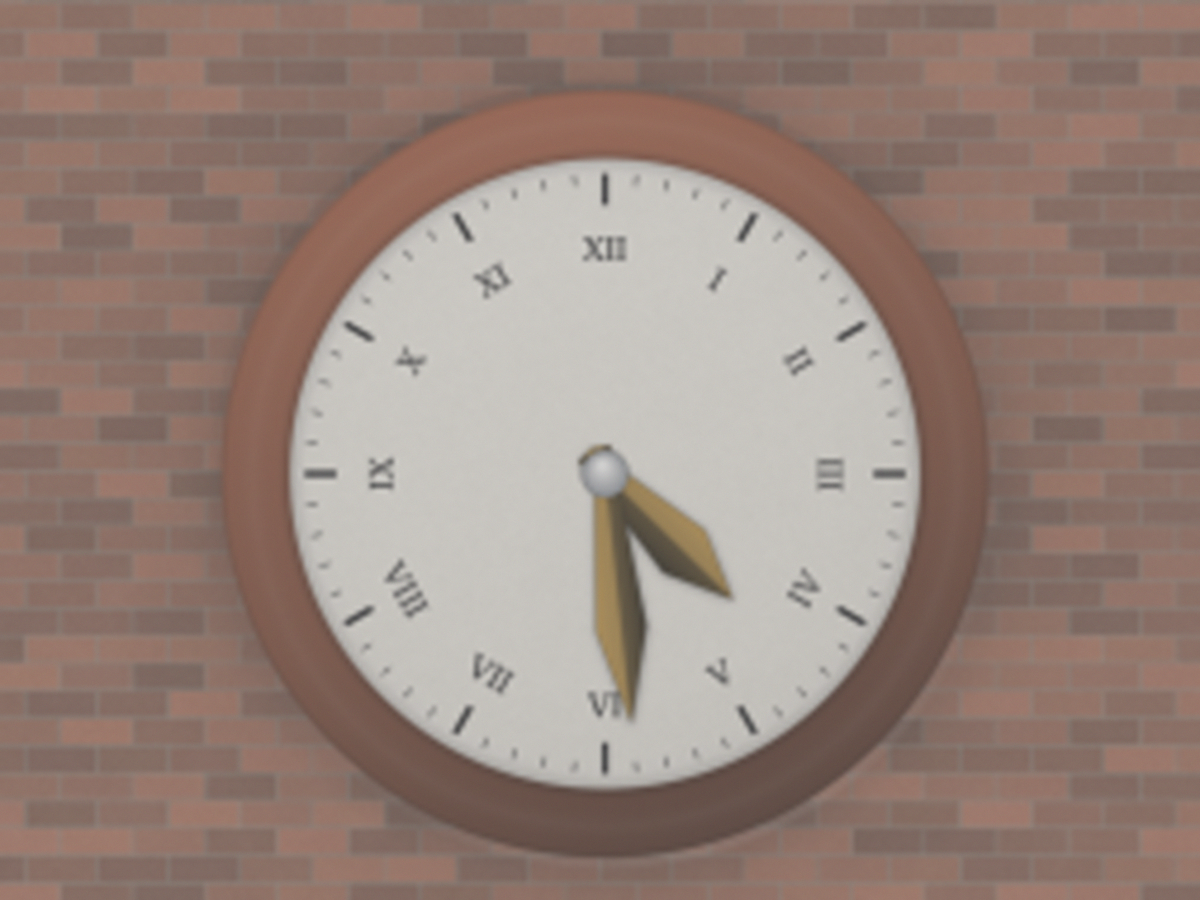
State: 4:29
